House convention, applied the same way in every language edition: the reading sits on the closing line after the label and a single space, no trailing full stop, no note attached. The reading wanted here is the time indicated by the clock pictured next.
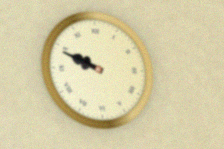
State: 9:49
